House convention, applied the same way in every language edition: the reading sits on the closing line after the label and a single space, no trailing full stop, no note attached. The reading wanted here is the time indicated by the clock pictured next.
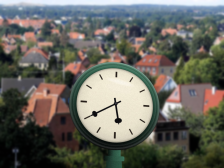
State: 5:40
